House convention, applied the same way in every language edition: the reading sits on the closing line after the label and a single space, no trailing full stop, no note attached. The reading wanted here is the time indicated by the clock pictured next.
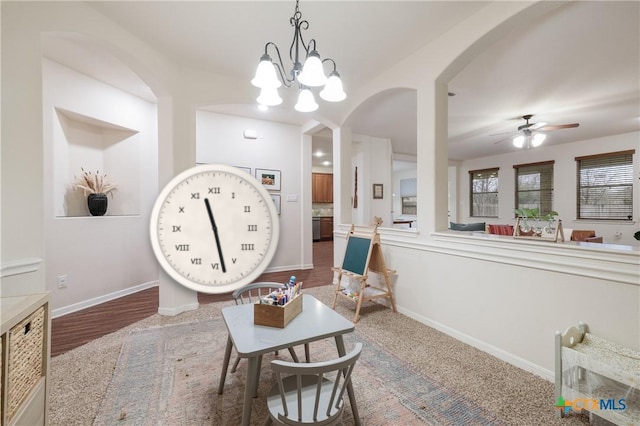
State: 11:28
